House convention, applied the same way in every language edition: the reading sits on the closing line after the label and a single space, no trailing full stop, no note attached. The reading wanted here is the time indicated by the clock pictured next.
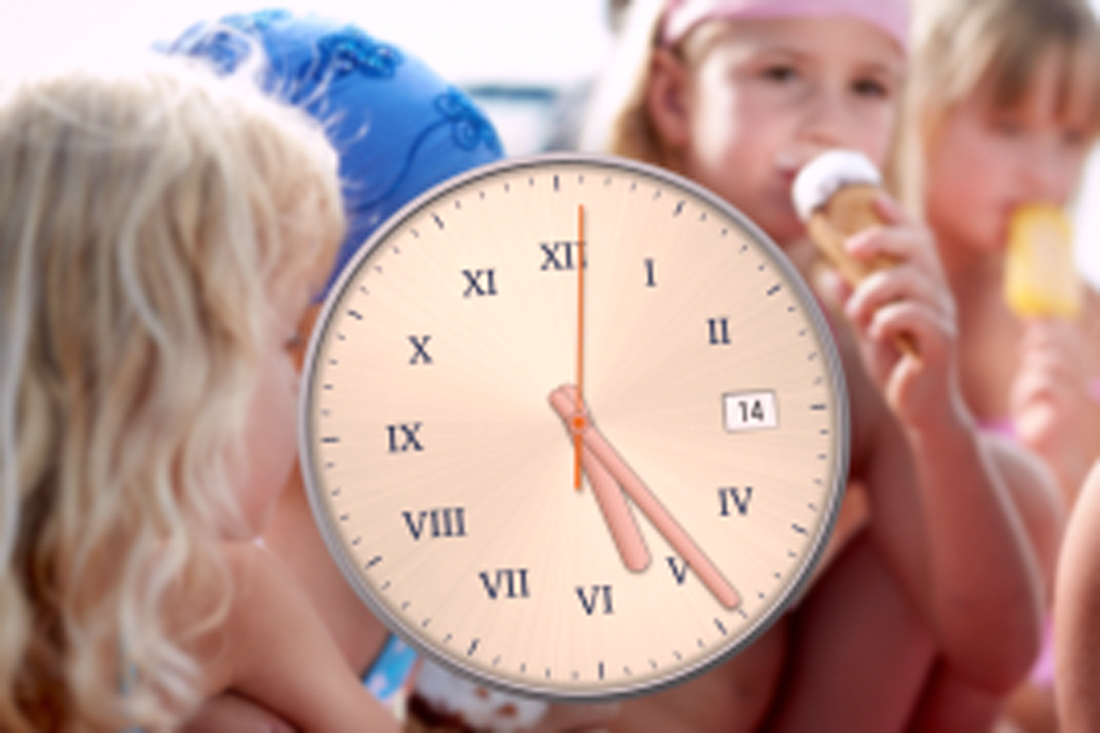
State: 5:24:01
